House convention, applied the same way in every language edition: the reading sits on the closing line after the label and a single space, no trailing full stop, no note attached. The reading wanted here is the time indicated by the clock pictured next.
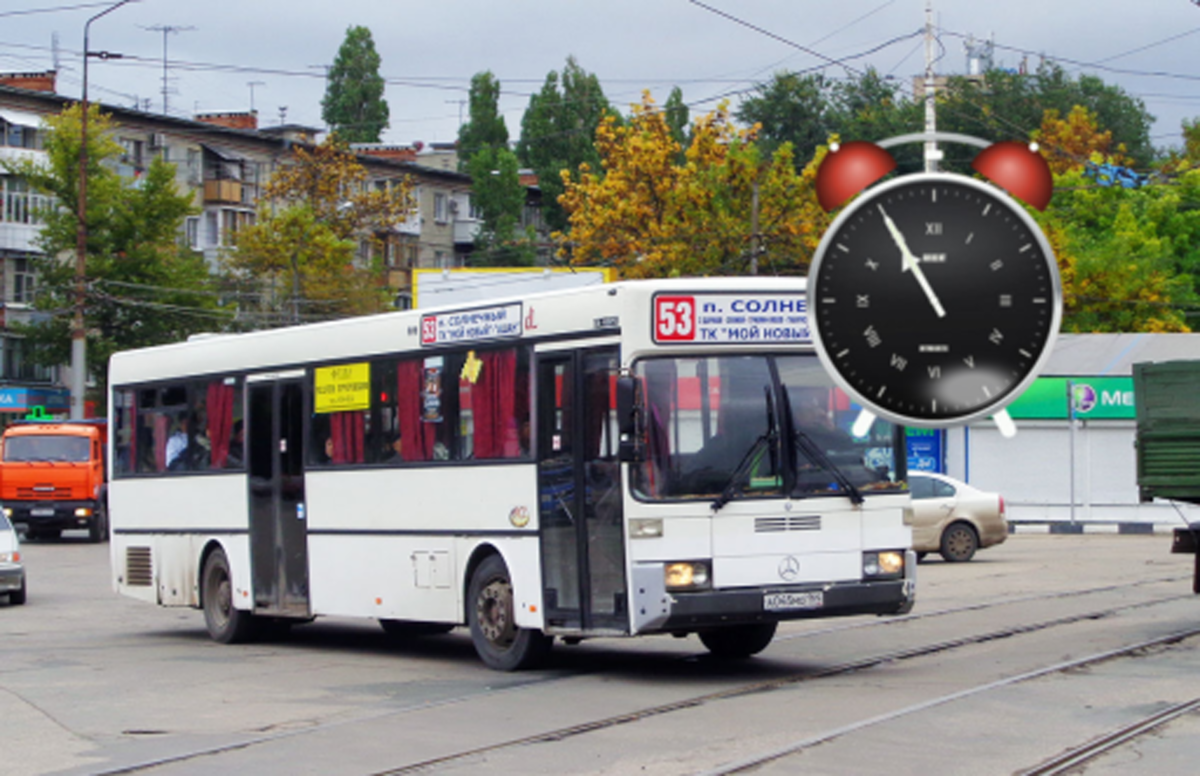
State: 10:55
